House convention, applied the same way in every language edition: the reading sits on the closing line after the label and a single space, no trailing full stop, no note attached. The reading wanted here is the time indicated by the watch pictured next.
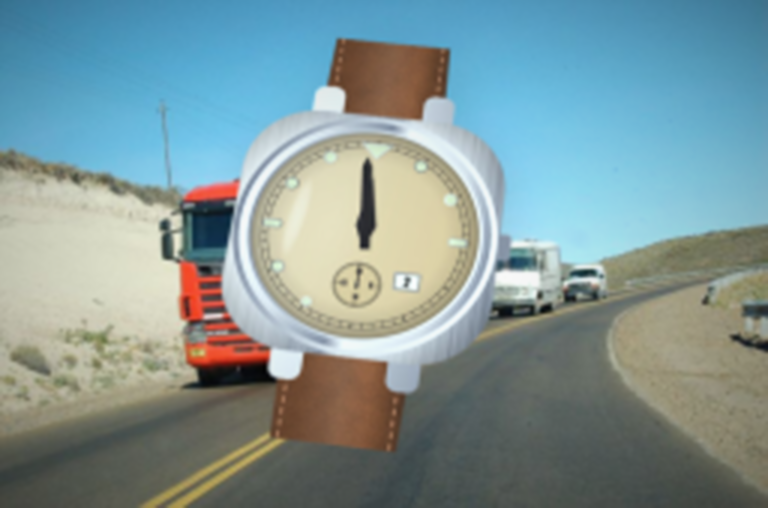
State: 11:59
